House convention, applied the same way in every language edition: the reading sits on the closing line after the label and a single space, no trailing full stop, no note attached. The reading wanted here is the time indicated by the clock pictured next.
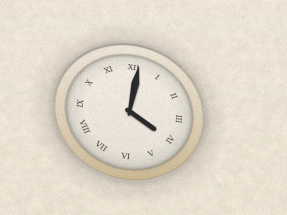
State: 4:01
